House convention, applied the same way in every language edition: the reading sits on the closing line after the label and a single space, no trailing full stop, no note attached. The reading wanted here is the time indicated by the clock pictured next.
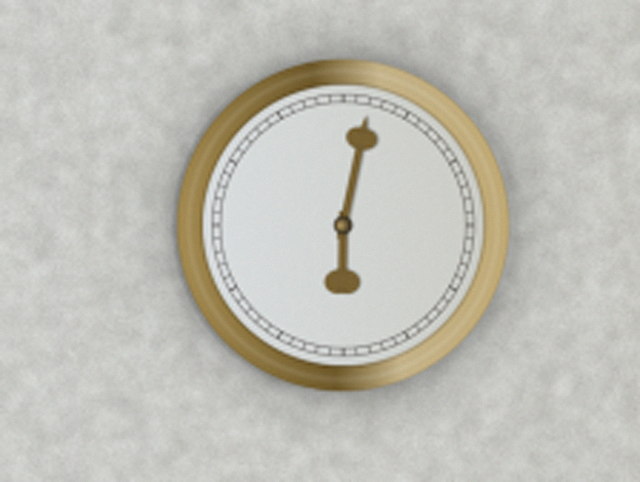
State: 6:02
